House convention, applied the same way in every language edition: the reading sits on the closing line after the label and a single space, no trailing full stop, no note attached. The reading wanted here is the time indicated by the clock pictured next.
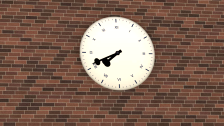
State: 7:41
